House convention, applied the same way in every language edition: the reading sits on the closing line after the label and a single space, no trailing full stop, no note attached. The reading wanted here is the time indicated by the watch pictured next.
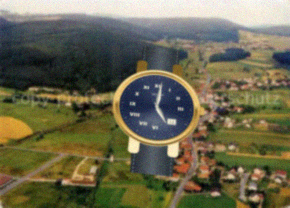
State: 5:01
